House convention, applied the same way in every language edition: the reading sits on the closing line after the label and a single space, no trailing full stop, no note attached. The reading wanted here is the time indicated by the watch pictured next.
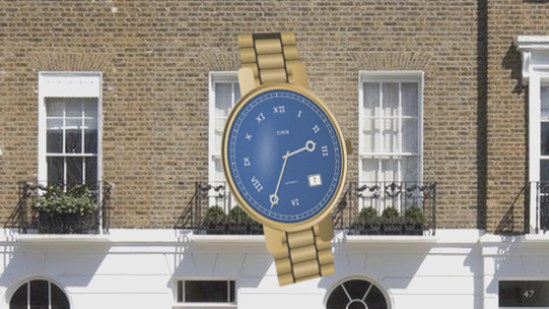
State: 2:35
